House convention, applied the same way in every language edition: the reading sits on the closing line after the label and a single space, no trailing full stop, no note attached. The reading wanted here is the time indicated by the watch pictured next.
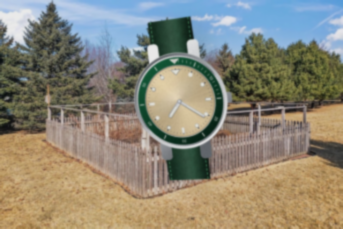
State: 7:21
